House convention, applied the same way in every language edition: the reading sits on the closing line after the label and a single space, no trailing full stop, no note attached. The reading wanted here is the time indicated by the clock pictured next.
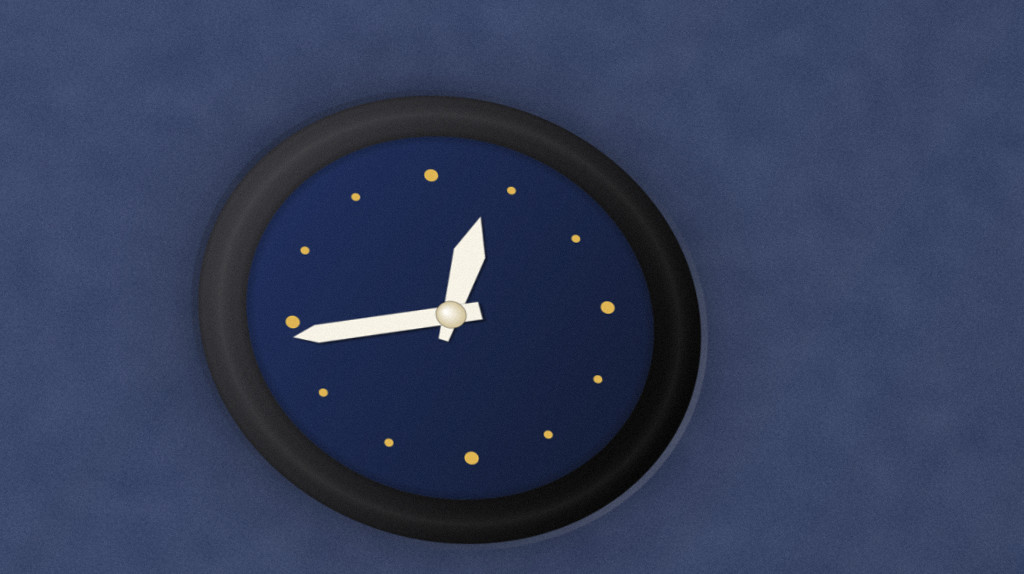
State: 12:44
